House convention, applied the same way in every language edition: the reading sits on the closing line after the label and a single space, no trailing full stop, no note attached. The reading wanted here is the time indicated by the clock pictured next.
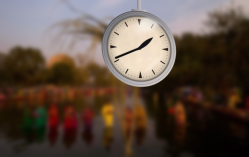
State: 1:41
